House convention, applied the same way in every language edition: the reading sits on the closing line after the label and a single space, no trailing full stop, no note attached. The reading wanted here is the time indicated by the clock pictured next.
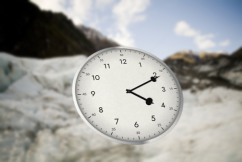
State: 4:11
